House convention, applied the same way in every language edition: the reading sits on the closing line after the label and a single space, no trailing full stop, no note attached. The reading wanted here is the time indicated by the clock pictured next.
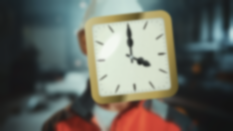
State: 4:00
